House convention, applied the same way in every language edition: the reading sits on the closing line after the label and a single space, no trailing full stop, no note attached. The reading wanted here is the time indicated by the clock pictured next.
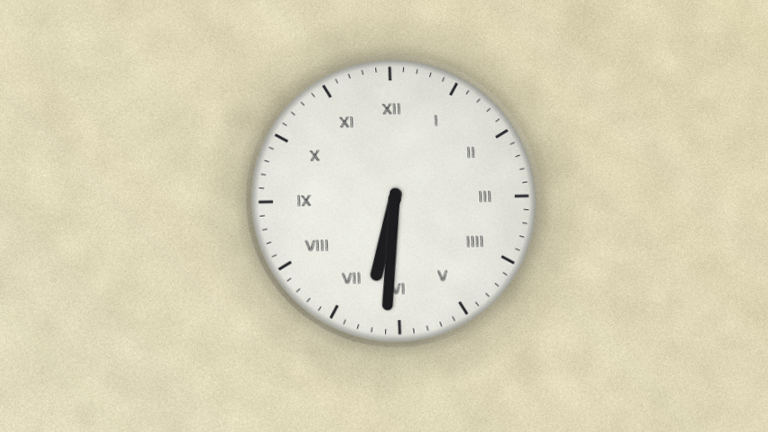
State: 6:31
